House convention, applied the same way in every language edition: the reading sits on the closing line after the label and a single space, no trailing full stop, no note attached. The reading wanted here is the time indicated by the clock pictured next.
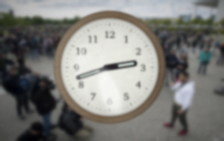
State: 2:42
